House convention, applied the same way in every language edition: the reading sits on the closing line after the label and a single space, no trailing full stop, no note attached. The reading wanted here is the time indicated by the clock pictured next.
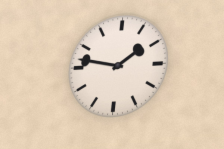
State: 1:47
